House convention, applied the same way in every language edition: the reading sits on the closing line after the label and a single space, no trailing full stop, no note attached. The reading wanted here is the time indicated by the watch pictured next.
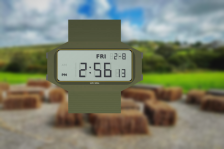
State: 2:56:13
